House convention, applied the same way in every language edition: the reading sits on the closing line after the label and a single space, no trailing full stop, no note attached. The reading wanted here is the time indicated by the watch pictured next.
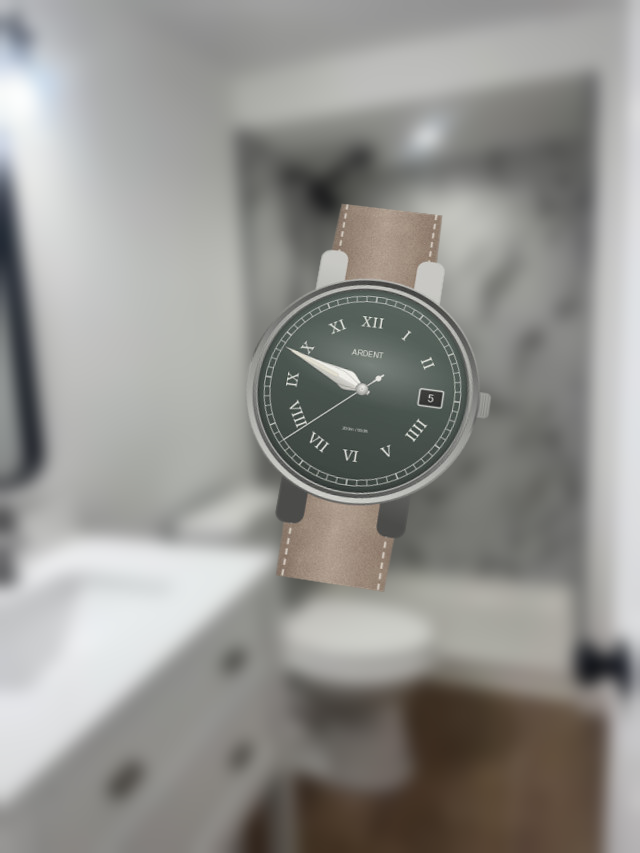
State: 9:48:38
